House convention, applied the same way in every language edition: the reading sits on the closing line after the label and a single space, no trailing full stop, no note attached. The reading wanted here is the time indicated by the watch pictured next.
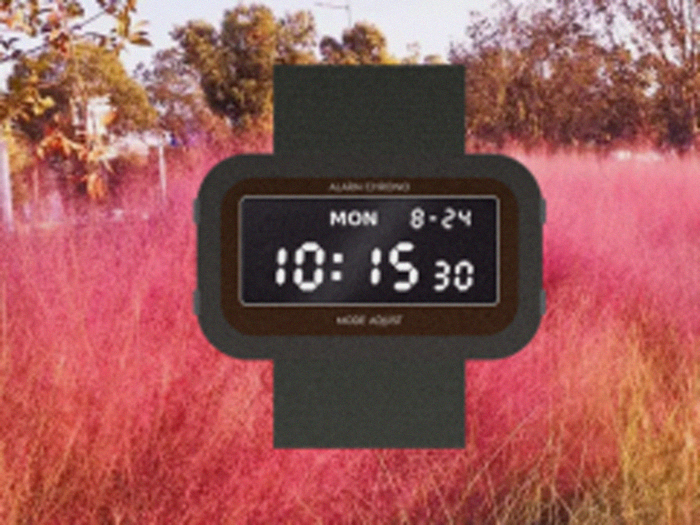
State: 10:15:30
